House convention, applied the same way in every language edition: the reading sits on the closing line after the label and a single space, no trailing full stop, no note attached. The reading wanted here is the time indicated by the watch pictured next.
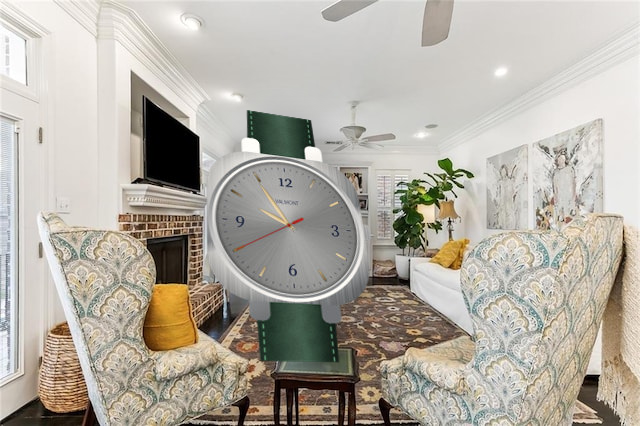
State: 9:54:40
